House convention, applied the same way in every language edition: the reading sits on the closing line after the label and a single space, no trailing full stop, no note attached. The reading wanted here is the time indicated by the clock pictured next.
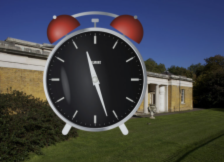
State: 11:27
